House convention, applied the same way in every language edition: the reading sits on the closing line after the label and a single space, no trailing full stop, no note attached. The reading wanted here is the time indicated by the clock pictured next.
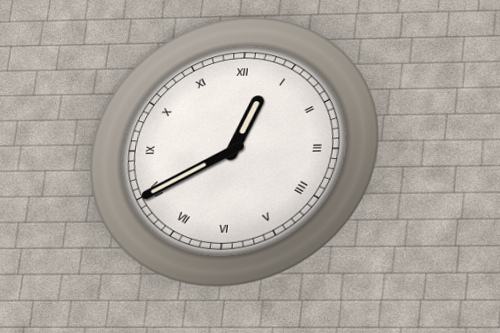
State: 12:40
